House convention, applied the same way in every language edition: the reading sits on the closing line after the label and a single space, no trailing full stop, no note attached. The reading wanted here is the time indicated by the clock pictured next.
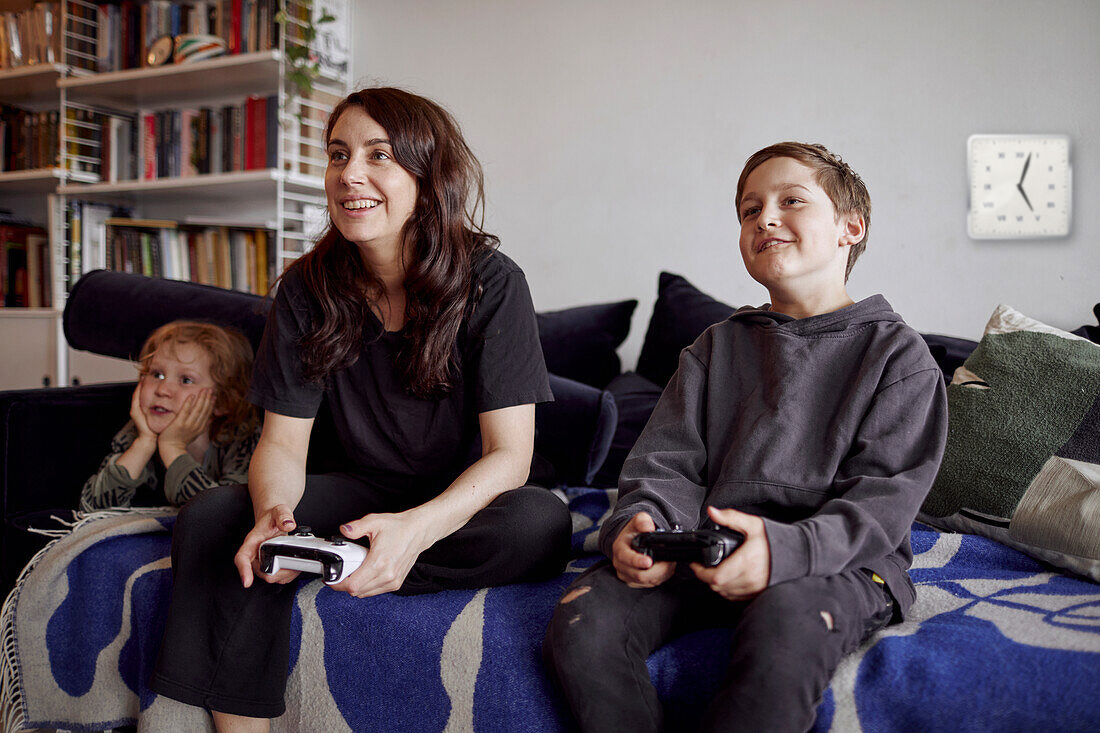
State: 5:03
